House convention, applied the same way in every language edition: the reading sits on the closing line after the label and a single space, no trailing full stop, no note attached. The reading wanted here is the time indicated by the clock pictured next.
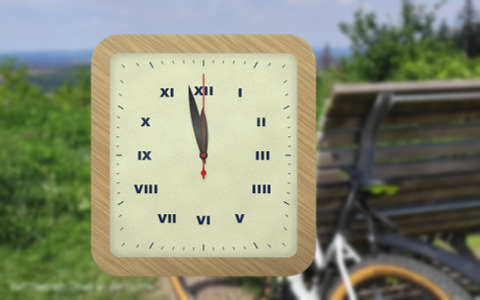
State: 11:58:00
